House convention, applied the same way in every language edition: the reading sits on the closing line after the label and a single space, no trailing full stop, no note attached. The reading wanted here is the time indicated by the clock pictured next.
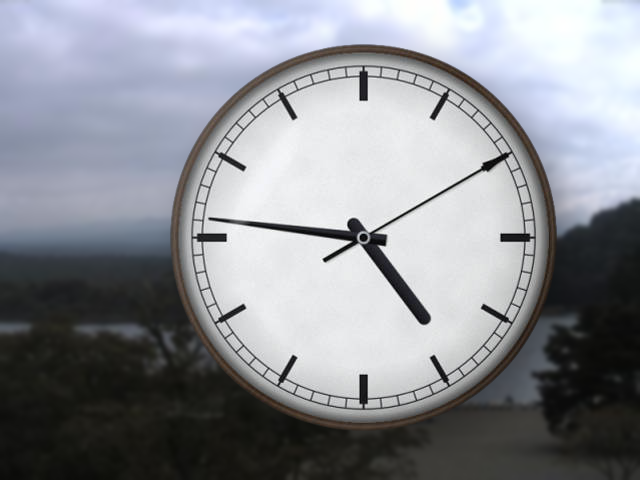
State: 4:46:10
